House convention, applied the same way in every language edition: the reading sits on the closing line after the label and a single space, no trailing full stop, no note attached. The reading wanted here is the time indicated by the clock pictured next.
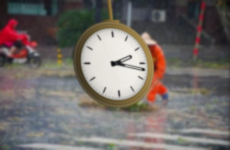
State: 2:17
